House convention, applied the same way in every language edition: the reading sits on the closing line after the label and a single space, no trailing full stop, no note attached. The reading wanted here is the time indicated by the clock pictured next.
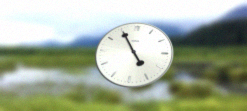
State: 4:55
